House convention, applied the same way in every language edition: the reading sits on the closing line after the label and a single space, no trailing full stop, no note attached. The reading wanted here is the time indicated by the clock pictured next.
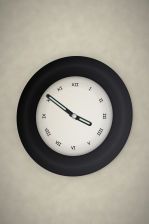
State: 3:51
